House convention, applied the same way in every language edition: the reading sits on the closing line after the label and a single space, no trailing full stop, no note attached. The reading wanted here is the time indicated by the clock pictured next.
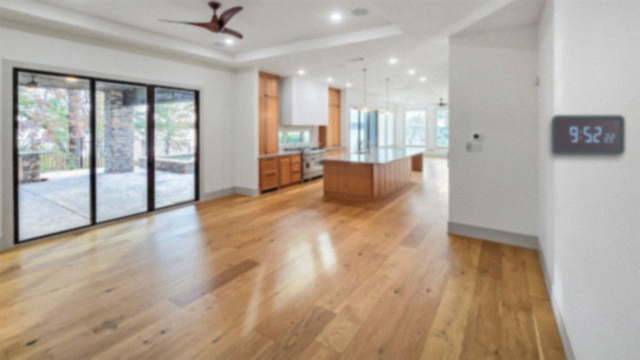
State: 9:52
